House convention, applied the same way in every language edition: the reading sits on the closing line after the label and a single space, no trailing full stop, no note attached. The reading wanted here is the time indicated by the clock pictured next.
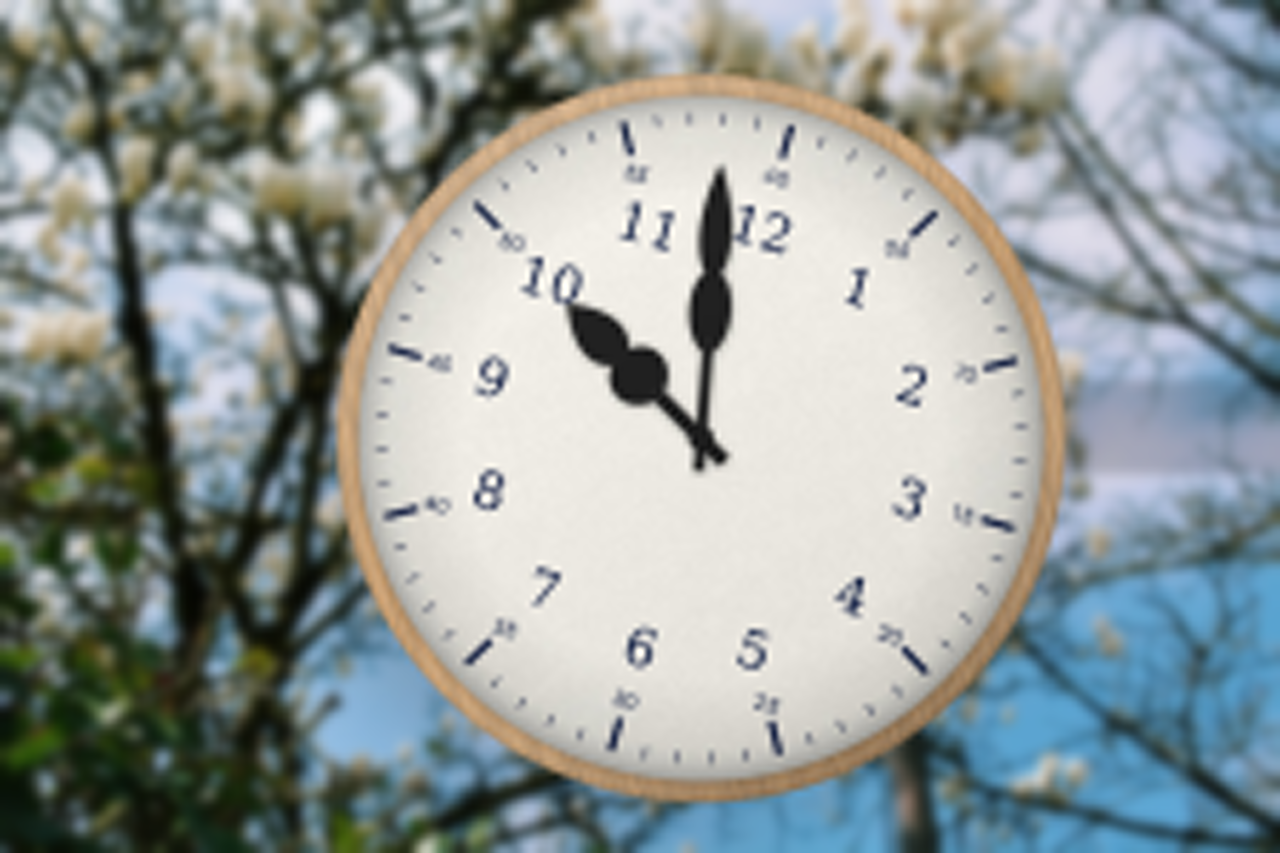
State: 9:58
